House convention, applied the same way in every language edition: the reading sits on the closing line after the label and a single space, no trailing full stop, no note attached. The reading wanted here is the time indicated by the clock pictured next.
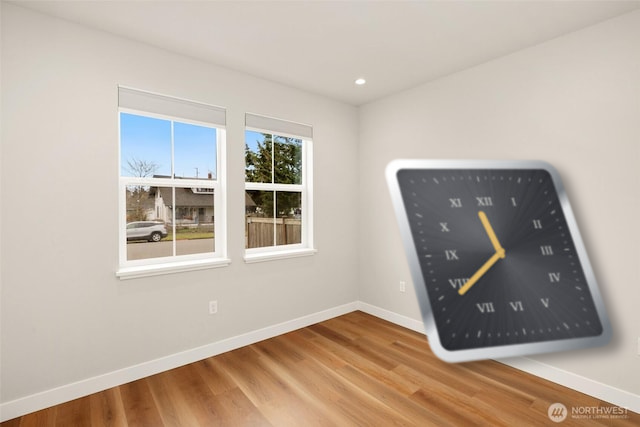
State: 11:39
